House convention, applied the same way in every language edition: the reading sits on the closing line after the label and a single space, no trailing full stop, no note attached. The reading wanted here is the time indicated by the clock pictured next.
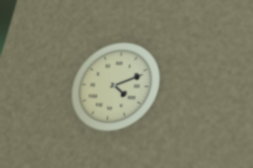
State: 4:11
